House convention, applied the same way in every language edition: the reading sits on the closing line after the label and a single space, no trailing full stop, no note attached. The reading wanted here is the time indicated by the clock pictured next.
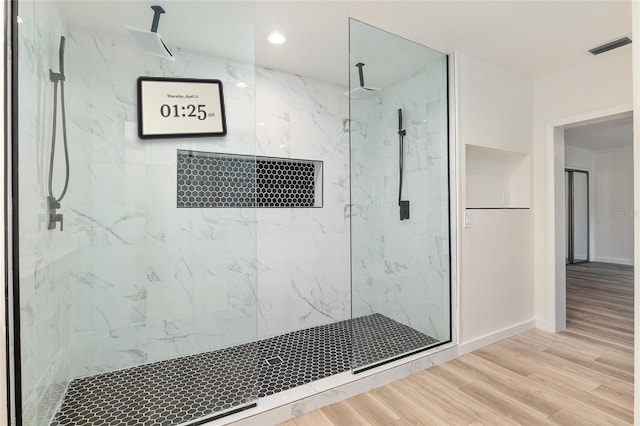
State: 1:25
